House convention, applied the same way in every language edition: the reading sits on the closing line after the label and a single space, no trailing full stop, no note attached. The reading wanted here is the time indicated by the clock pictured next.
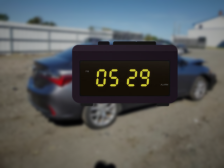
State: 5:29
